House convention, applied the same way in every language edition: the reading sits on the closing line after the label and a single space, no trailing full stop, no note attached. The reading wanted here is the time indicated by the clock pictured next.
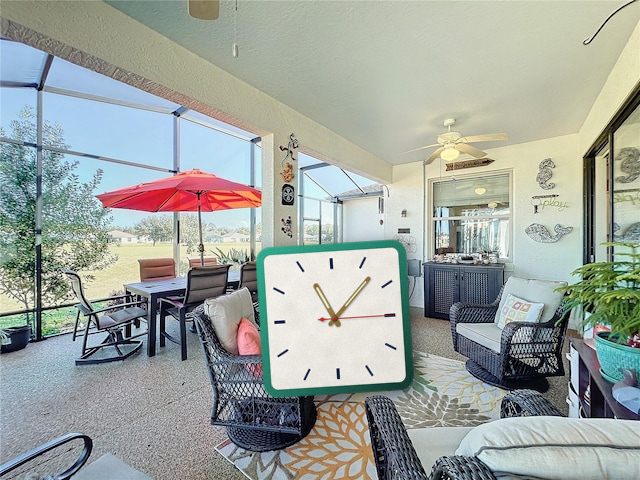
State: 11:07:15
